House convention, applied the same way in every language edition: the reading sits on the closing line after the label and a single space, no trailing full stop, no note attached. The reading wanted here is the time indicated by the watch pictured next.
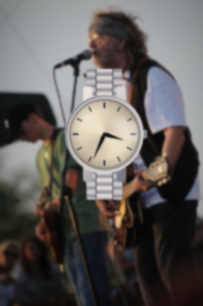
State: 3:34
